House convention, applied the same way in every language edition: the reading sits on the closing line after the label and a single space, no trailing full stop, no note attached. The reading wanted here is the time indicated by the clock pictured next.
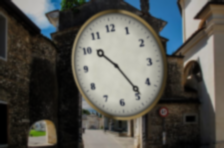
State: 10:24
